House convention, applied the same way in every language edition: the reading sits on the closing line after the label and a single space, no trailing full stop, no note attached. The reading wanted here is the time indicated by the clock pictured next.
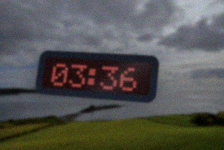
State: 3:36
